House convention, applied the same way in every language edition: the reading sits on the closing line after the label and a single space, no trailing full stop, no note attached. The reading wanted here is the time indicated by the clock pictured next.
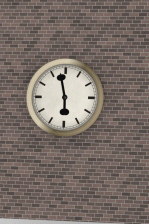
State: 5:58
